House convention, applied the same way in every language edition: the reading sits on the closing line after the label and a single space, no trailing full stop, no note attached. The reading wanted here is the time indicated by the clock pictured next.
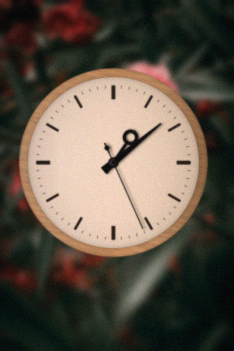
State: 1:08:26
